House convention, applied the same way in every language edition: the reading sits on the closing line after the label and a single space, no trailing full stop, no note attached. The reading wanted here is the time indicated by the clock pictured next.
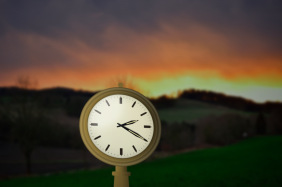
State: 2:20
